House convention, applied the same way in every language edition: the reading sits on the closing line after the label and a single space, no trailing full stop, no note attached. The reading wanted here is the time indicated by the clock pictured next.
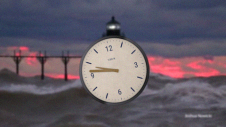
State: 9:47
